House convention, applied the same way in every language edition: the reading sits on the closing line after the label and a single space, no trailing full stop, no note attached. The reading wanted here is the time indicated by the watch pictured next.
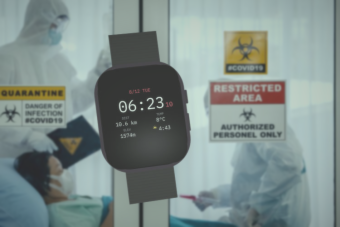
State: 6:23
